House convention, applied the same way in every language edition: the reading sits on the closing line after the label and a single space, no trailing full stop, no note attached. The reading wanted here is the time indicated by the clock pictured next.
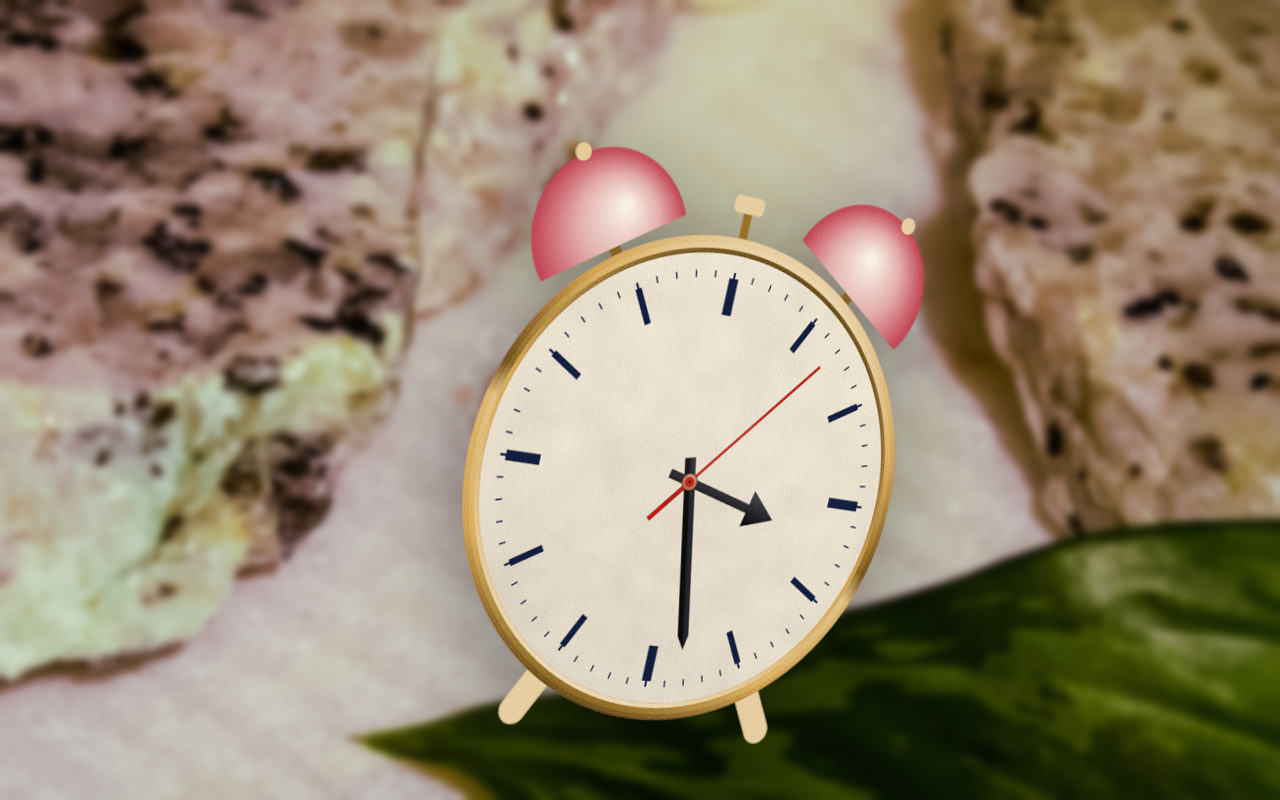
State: 3:28:07
